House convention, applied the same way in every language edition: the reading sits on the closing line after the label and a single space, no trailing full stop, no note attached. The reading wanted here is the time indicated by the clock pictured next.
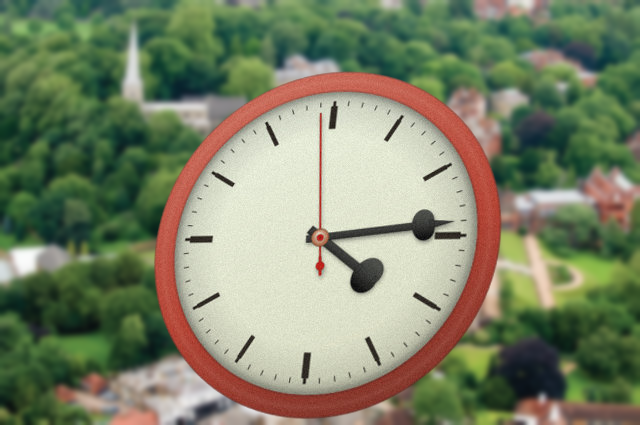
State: 4:13:59
